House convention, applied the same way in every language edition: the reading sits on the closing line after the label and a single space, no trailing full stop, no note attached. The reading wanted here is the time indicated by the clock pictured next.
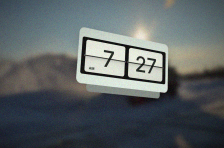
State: 7:27
